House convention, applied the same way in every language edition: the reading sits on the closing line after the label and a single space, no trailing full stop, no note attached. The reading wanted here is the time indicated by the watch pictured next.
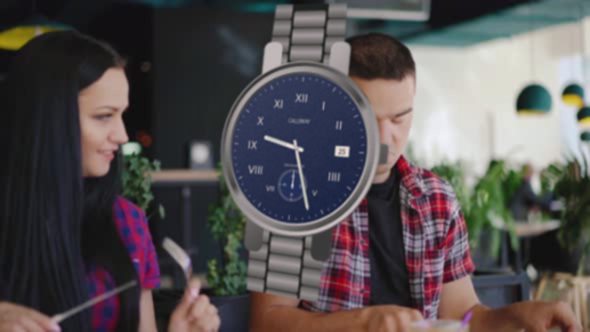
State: 9:27
